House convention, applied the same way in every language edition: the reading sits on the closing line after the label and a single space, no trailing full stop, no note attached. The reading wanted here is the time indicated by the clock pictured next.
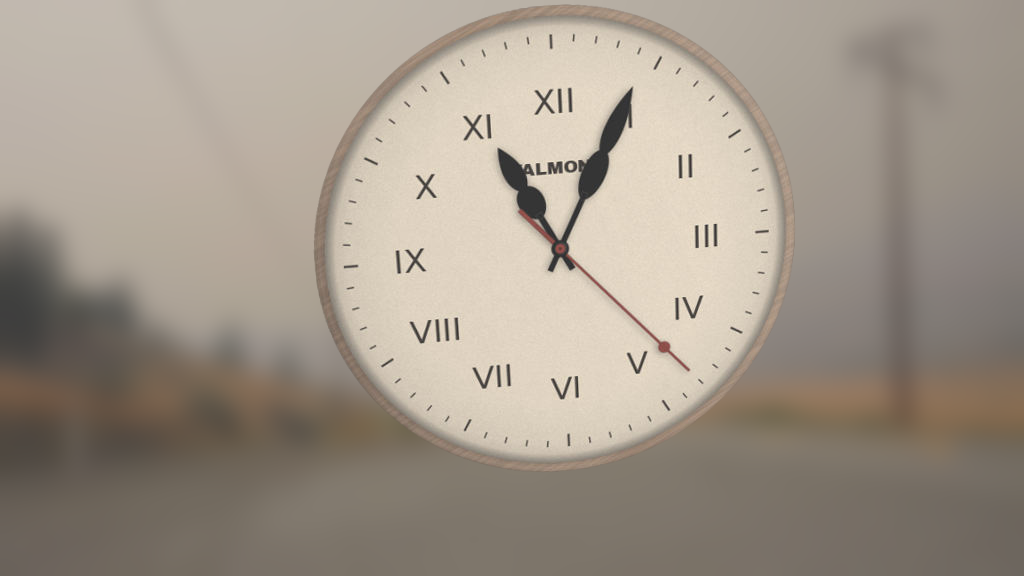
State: 11:04:23
